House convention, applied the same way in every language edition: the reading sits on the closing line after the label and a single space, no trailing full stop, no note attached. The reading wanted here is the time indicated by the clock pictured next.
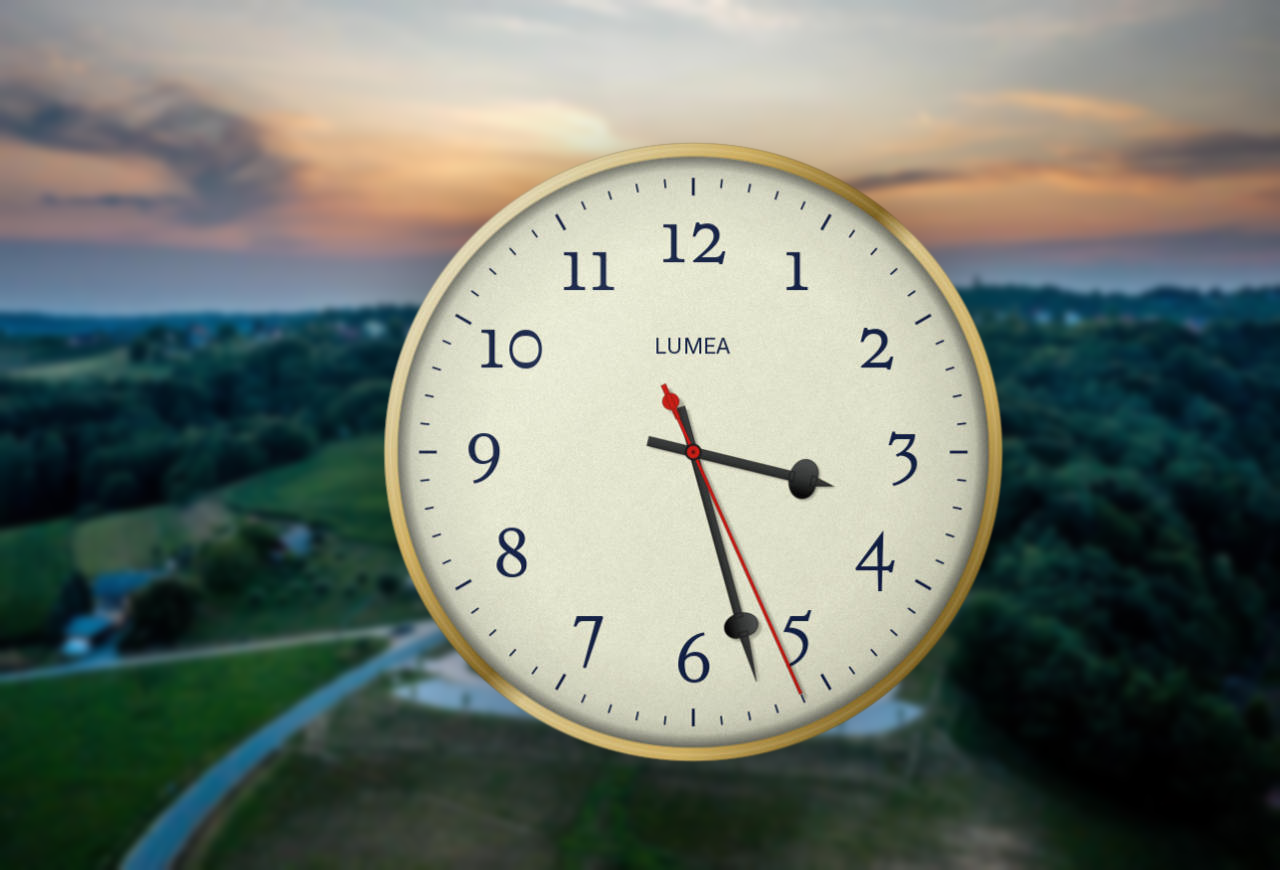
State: 3:27:26
